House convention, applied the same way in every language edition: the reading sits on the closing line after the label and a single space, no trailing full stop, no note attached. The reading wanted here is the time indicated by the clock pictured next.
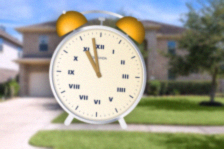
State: 10:58
